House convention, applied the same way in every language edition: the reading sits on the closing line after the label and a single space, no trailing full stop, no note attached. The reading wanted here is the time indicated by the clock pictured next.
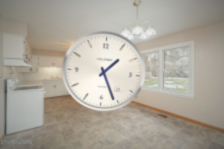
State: 1:26
